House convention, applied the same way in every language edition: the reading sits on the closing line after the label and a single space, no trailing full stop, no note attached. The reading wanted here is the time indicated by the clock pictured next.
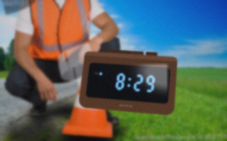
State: 8:29
